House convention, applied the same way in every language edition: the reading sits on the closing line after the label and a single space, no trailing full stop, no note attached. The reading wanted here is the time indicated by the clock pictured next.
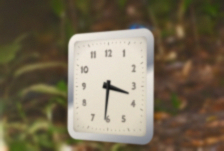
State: 3:31
